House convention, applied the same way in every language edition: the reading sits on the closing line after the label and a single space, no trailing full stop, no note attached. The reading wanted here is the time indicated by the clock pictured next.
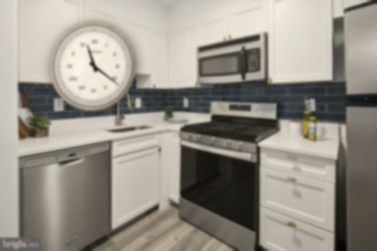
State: 11:21
